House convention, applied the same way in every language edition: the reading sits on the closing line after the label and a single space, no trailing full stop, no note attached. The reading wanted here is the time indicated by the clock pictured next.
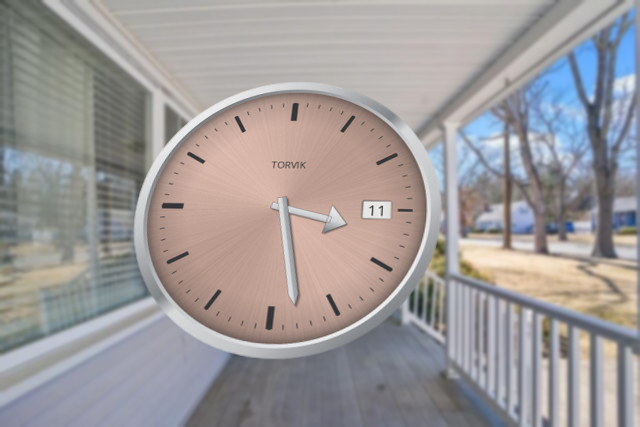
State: 3:28
